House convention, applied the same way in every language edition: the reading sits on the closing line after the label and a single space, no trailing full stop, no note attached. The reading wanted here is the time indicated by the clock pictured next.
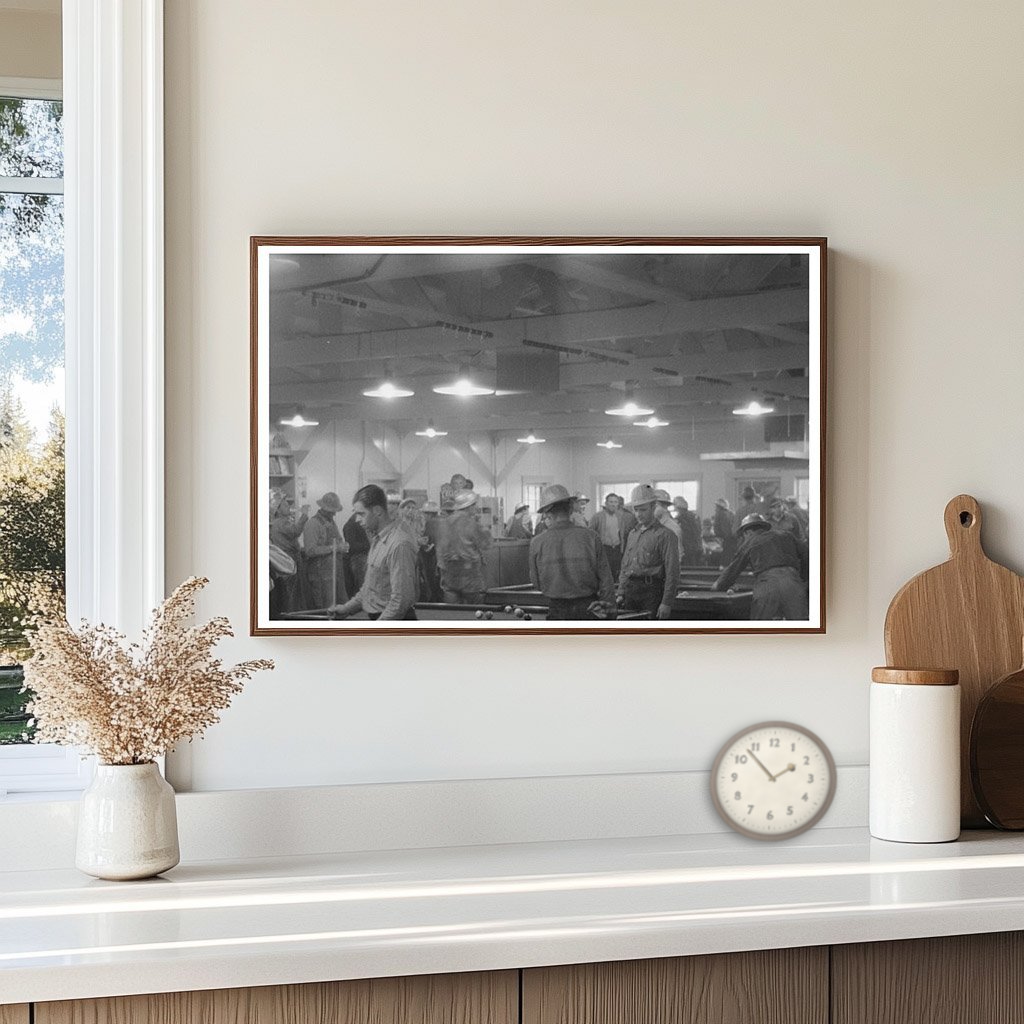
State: 1:53
